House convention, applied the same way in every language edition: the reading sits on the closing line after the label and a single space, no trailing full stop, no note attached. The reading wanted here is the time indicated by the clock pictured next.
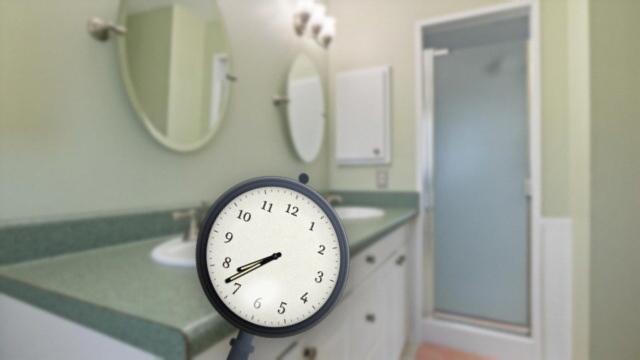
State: 7:37
